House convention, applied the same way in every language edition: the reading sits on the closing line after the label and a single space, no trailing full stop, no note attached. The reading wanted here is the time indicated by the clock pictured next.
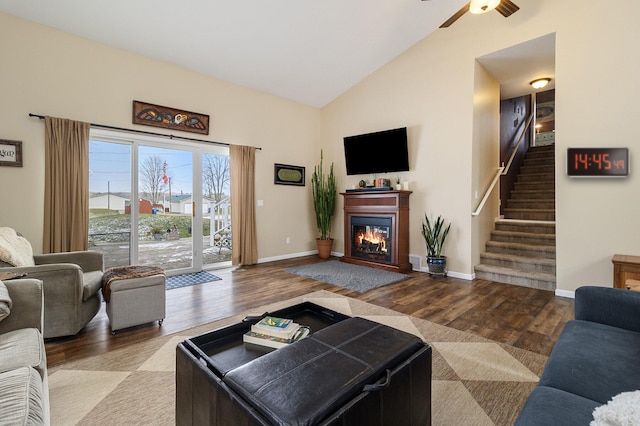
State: 14:45
